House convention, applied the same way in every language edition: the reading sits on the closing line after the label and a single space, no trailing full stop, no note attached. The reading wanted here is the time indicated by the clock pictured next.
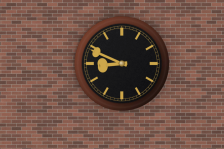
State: 8:49
